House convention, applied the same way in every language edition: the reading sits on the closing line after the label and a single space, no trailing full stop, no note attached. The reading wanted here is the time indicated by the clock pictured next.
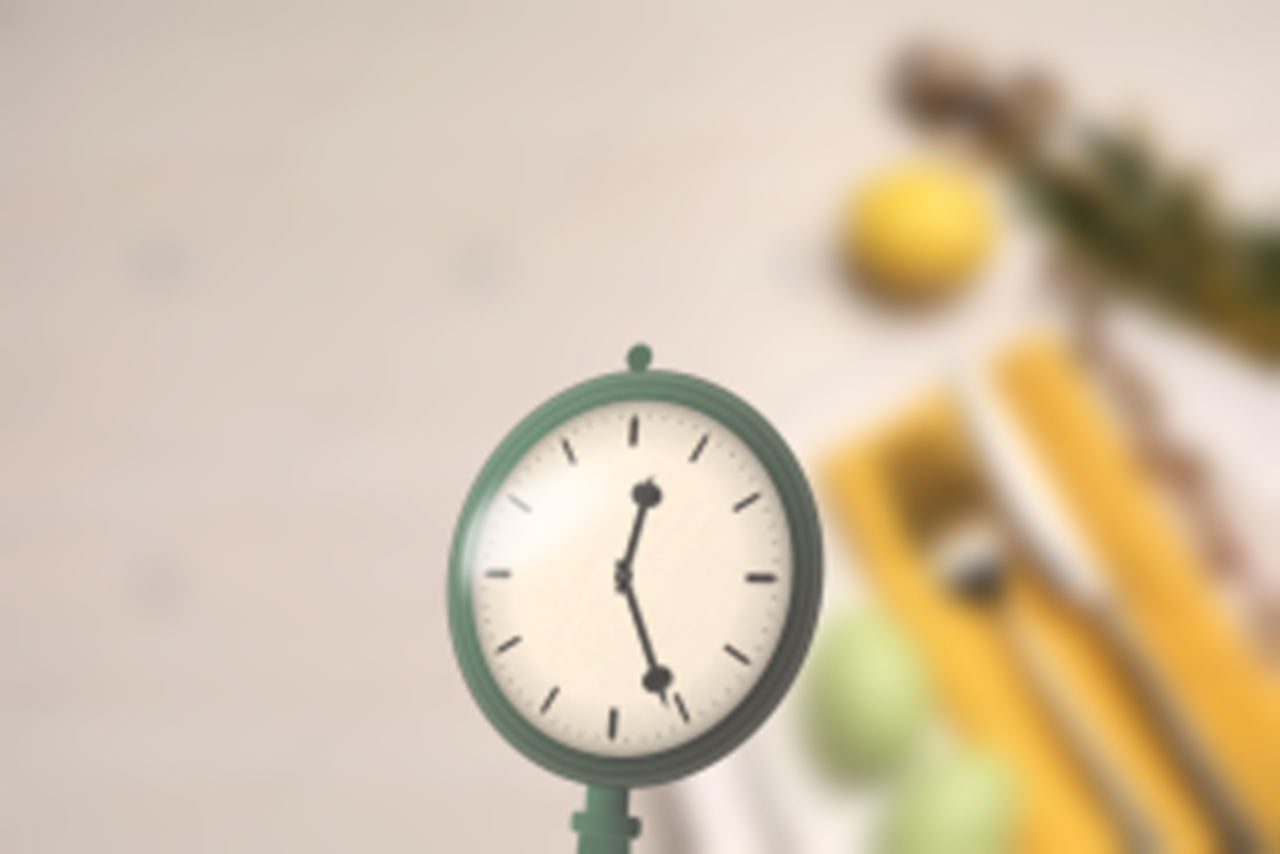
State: 12:26
